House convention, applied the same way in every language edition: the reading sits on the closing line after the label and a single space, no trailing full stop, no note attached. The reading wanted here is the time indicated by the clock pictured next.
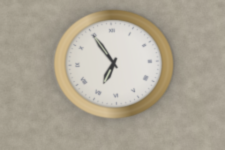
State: 6:55
